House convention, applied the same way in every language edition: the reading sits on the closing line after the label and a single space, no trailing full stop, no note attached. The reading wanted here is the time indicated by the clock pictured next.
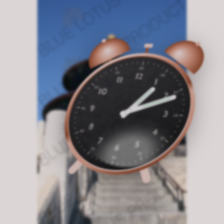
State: 1:11
